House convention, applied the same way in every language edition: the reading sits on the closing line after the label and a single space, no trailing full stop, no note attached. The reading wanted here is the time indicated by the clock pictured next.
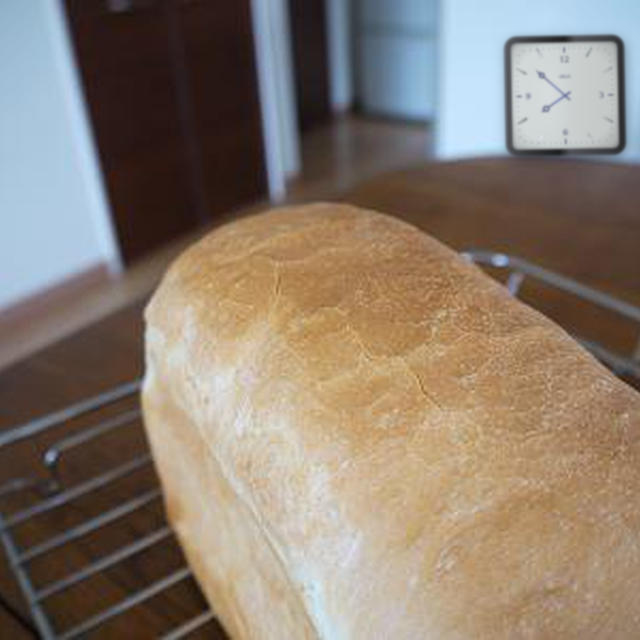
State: 7:52
